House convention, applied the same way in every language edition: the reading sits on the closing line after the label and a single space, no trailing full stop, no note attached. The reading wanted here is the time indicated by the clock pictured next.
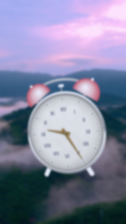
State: 9:25
